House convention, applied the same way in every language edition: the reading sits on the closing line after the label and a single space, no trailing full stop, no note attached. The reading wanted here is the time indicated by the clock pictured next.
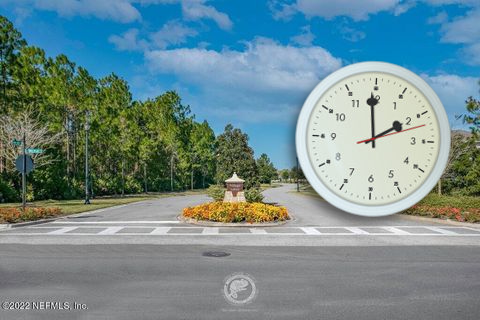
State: 1:59:12
